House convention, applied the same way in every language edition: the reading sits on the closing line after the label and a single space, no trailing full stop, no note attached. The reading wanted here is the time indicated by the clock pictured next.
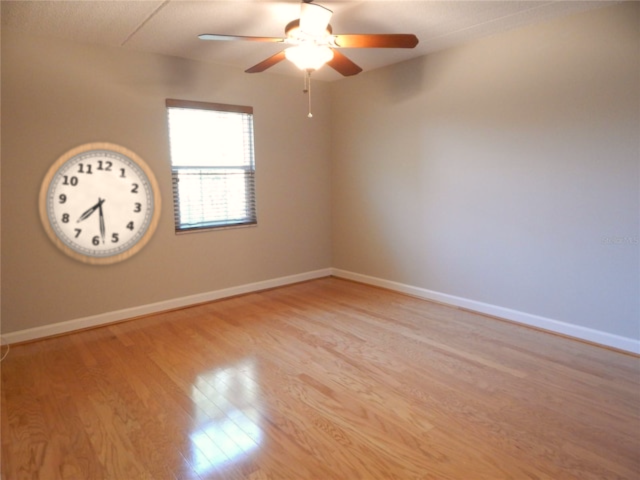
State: 7:28
